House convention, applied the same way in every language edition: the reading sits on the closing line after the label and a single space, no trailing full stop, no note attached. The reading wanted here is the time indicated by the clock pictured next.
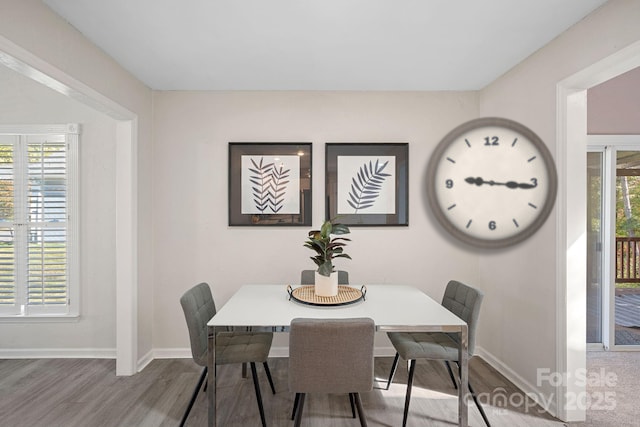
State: 9:16
